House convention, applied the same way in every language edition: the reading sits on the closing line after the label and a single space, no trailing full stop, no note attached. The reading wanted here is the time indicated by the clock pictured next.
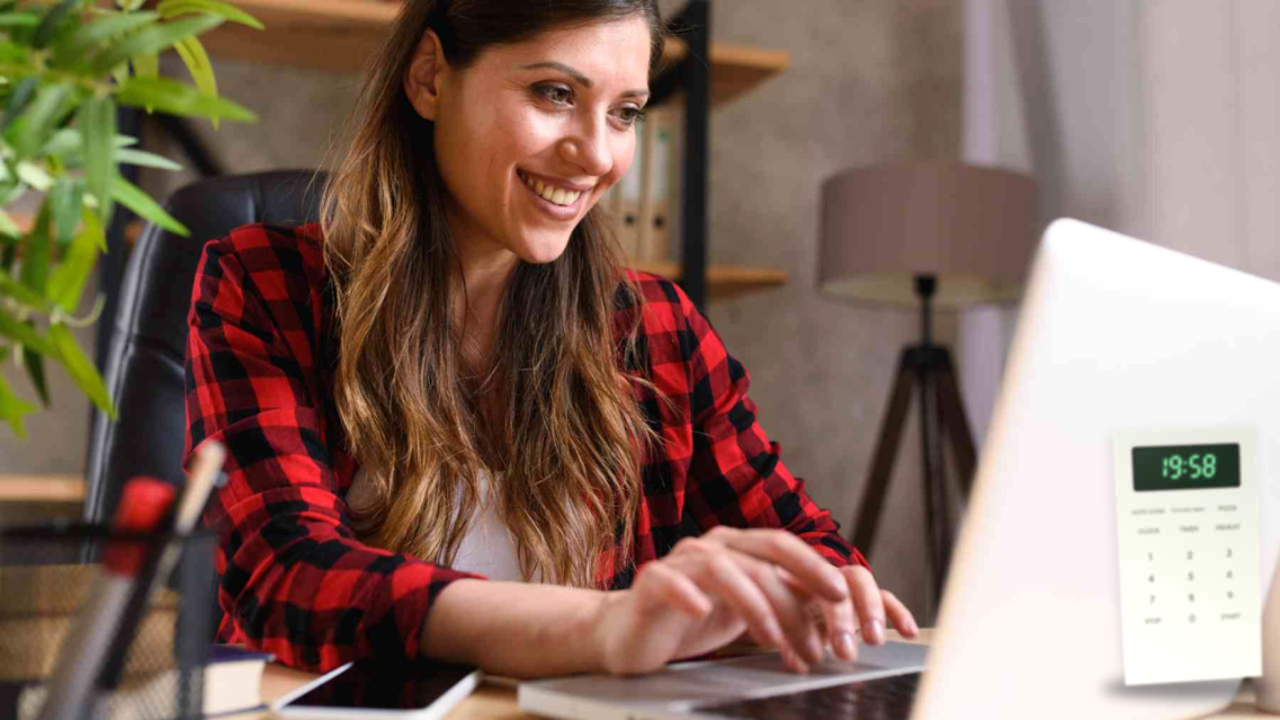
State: 19:58
